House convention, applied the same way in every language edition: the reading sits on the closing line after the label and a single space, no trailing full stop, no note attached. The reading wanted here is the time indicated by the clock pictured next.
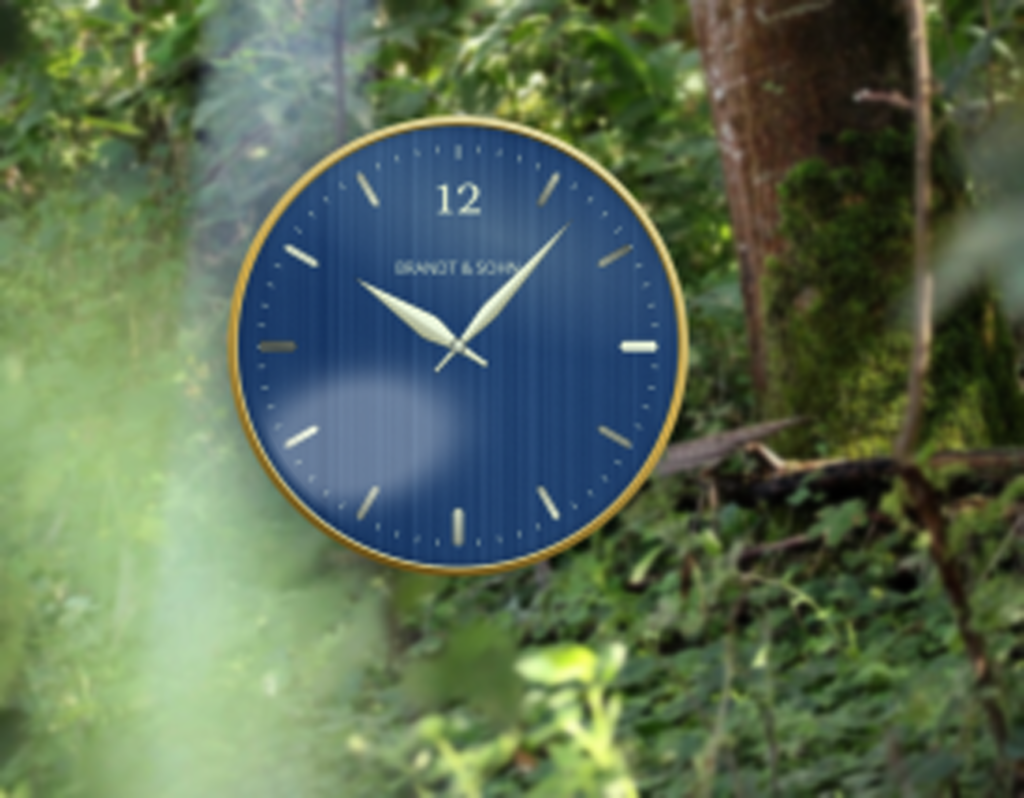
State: 10:07
